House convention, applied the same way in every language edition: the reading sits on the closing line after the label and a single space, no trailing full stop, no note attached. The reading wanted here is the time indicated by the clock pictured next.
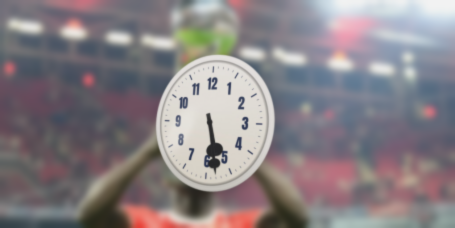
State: 5:28
